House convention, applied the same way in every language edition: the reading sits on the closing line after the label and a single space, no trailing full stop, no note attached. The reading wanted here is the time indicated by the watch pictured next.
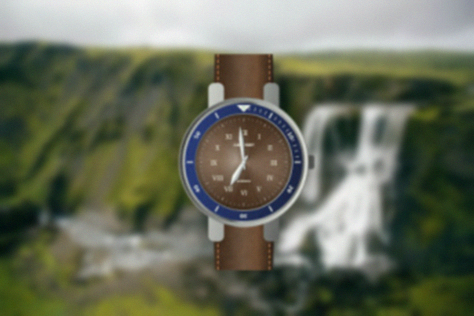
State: 6:59
